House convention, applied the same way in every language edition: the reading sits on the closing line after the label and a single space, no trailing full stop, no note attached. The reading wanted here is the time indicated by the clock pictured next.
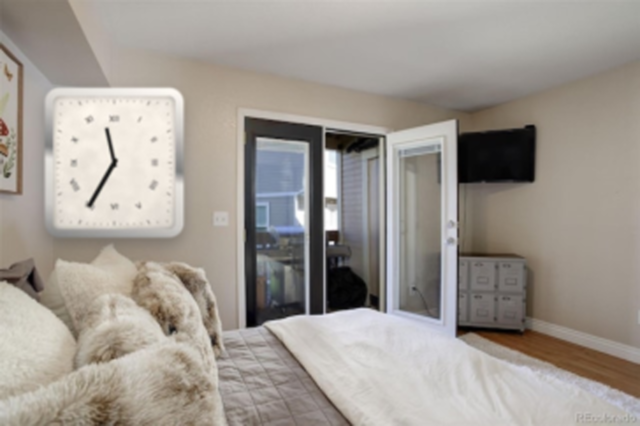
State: 11:35
